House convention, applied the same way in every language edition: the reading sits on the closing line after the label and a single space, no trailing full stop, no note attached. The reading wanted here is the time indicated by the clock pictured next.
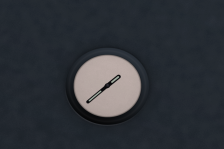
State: 1:38
